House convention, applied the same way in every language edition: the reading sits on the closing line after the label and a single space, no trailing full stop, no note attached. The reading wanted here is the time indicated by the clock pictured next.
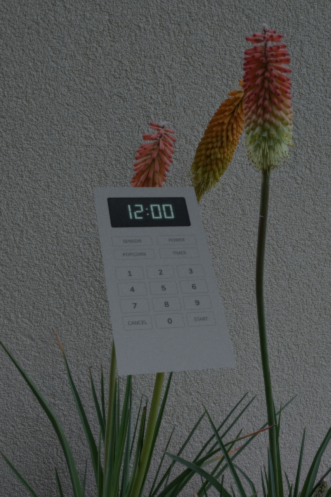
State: 12:00
